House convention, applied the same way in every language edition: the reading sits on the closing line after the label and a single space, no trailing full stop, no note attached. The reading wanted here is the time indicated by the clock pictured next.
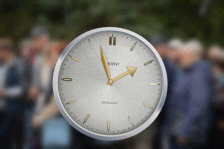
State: 1:57
